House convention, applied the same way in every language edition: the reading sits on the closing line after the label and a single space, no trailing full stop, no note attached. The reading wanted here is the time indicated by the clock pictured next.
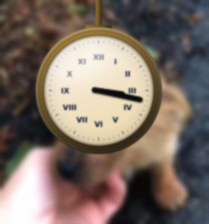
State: 3:17
